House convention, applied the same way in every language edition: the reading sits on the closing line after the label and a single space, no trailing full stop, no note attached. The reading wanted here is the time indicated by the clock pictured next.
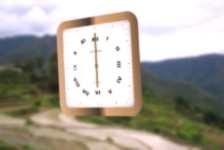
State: 6:00
